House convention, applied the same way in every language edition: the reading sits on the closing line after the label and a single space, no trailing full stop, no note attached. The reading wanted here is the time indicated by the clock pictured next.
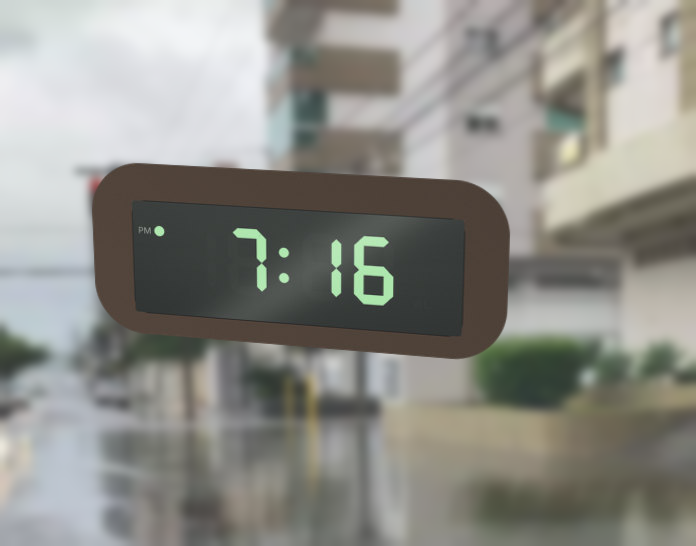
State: 7:16
